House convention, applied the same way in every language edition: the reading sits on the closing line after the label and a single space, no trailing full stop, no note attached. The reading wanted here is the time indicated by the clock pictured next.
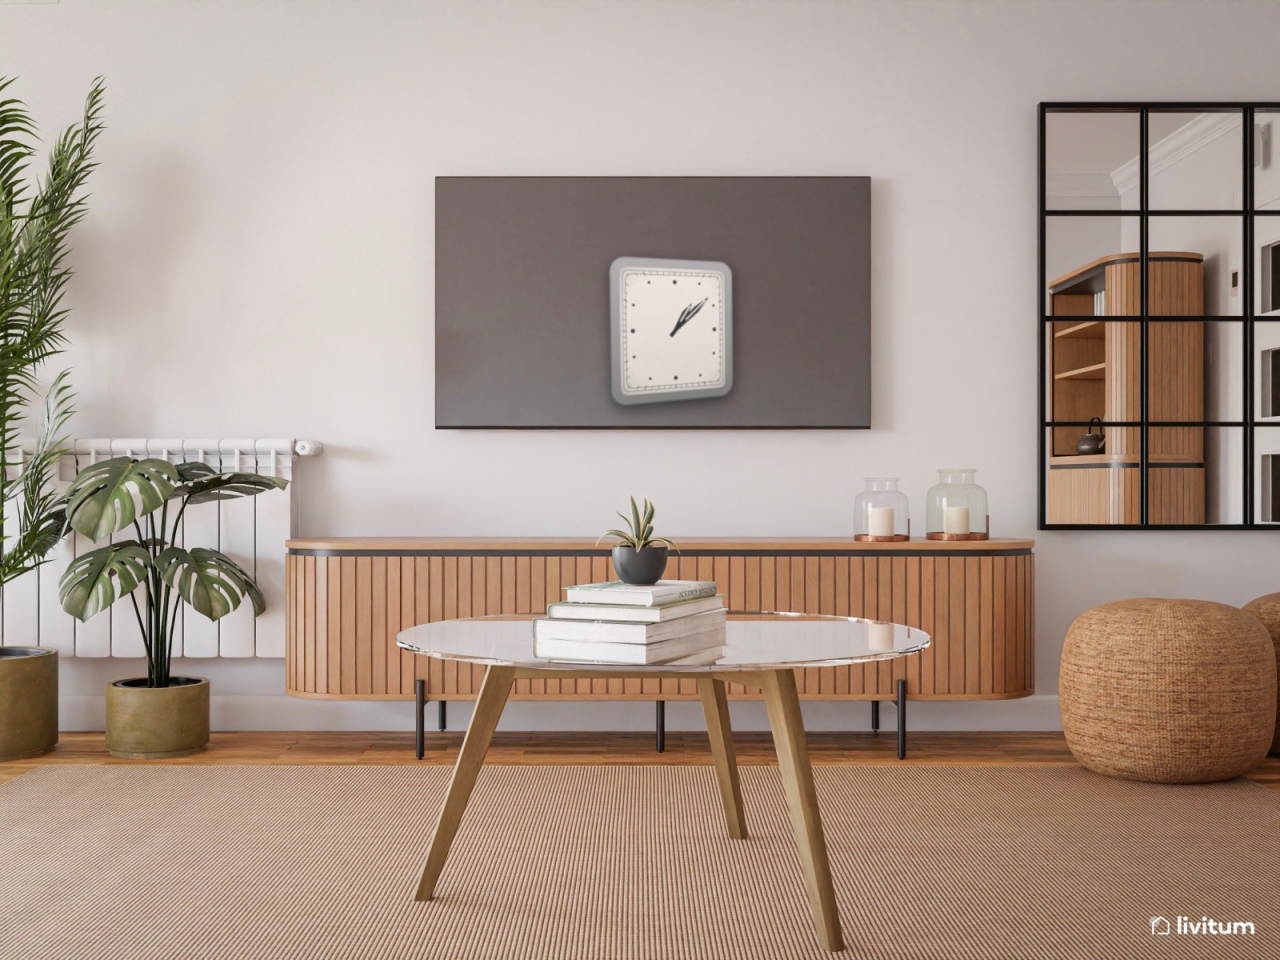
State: 1:08
